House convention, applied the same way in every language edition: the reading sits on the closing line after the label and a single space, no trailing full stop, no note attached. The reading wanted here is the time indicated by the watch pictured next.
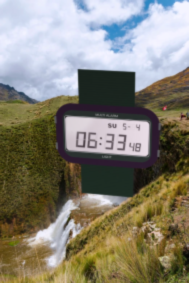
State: 6:33
